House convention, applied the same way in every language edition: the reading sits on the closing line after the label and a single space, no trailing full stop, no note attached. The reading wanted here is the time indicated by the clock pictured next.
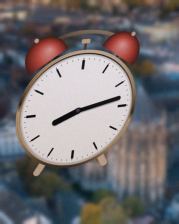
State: 8:13
